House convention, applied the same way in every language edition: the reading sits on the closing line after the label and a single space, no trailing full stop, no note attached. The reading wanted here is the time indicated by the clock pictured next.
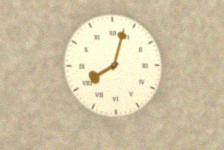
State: 8:03
